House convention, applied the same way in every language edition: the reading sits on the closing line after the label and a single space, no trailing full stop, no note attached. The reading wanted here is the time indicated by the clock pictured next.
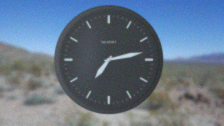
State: 7:13
